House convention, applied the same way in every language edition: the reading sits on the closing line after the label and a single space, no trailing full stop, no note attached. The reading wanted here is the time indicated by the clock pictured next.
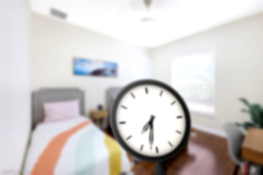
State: 7:32
